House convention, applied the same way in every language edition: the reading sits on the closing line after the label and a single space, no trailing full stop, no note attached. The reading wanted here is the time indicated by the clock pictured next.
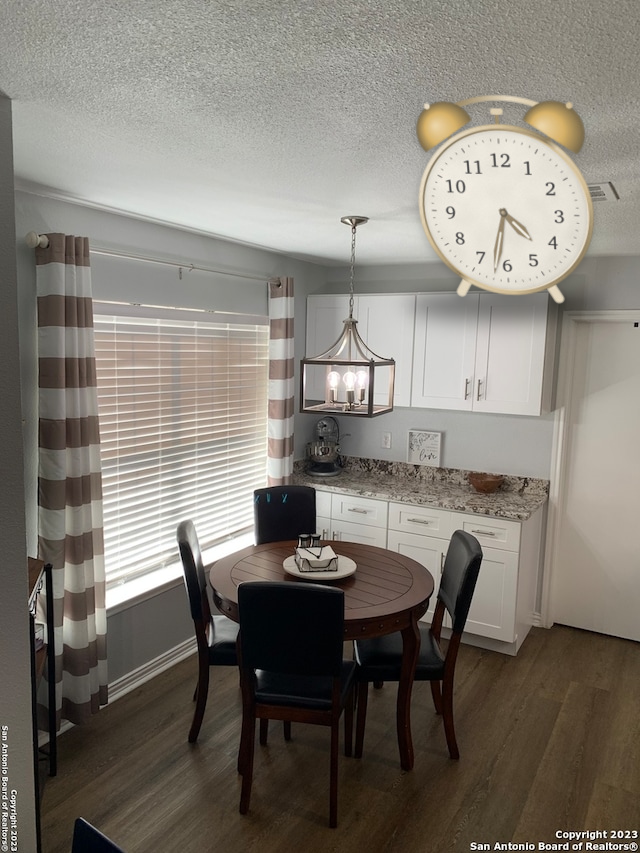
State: 4:32
